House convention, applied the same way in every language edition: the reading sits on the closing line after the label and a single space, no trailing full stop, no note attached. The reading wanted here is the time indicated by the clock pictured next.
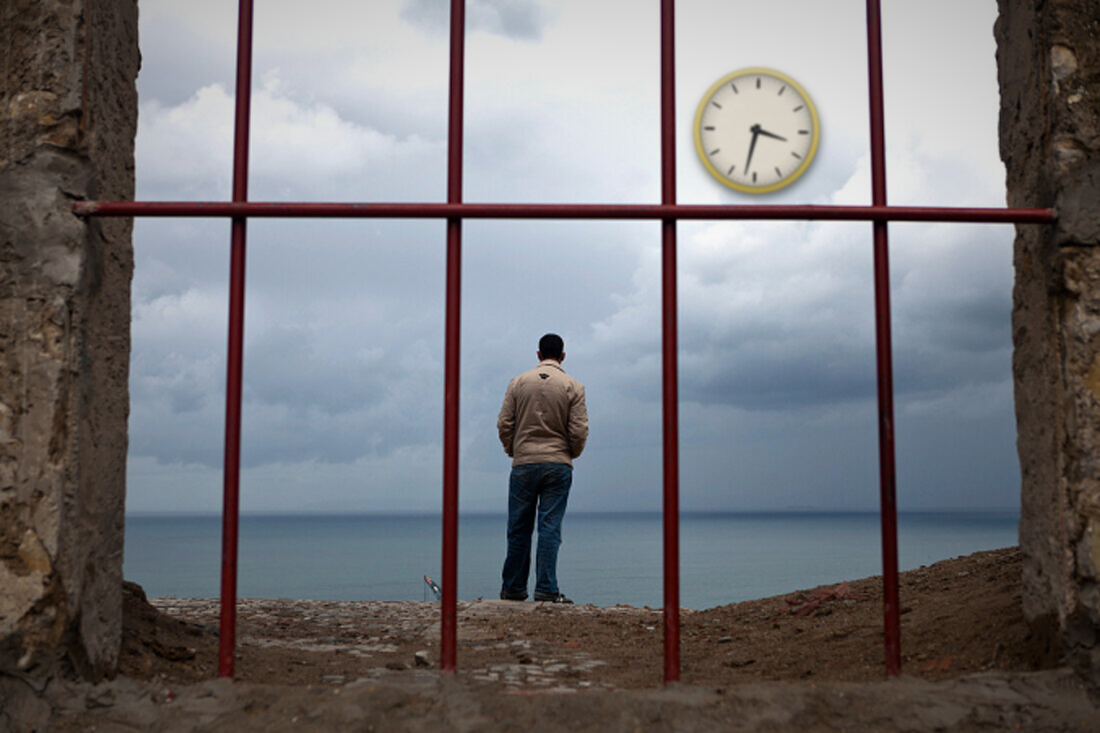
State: 3:32
